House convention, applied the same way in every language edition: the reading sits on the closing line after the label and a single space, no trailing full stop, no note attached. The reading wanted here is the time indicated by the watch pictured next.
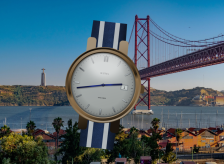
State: 2:43
